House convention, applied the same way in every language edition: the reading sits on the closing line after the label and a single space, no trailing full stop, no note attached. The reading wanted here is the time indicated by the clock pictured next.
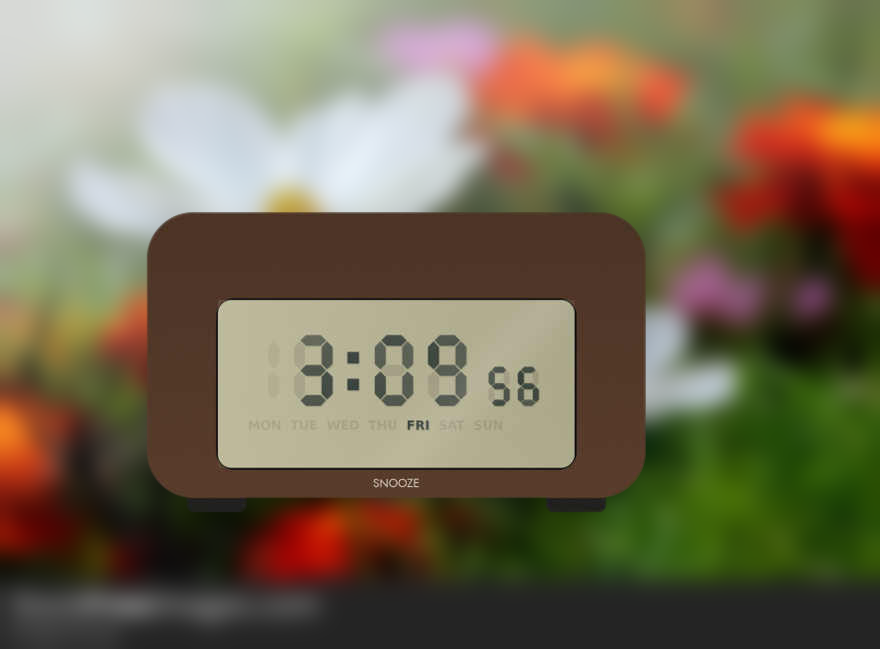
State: 3:09:56
